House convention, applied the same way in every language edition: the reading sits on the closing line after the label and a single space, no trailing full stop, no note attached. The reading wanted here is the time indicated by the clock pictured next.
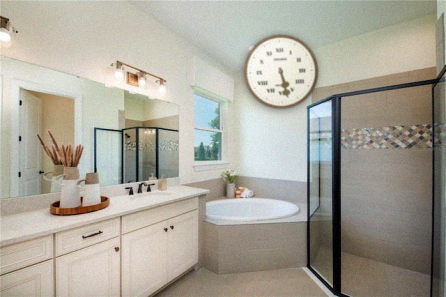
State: 5:28
